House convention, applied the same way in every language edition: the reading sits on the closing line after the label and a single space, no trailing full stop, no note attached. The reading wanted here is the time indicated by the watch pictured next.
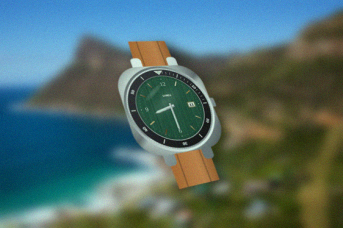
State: 8:30
